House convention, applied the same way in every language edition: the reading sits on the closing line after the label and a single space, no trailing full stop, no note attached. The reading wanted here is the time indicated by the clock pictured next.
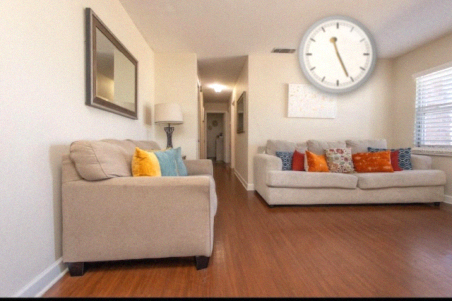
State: 11:26
